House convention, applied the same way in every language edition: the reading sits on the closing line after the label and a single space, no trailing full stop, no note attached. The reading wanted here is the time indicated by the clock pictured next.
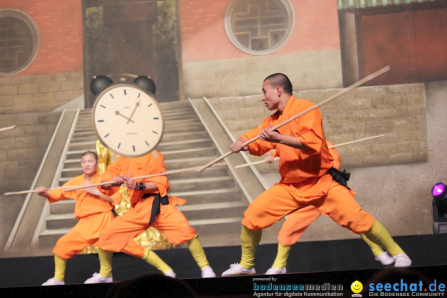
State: 10:06
